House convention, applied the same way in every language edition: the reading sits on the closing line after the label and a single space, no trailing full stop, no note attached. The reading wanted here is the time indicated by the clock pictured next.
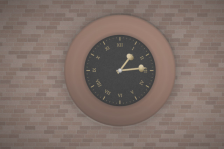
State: 1:14
